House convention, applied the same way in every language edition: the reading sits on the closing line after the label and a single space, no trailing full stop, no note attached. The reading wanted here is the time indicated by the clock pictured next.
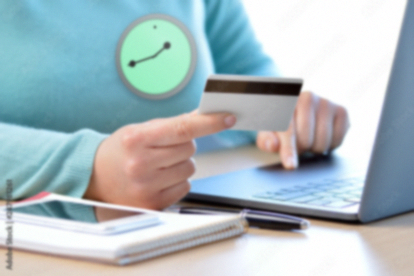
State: 1:42
